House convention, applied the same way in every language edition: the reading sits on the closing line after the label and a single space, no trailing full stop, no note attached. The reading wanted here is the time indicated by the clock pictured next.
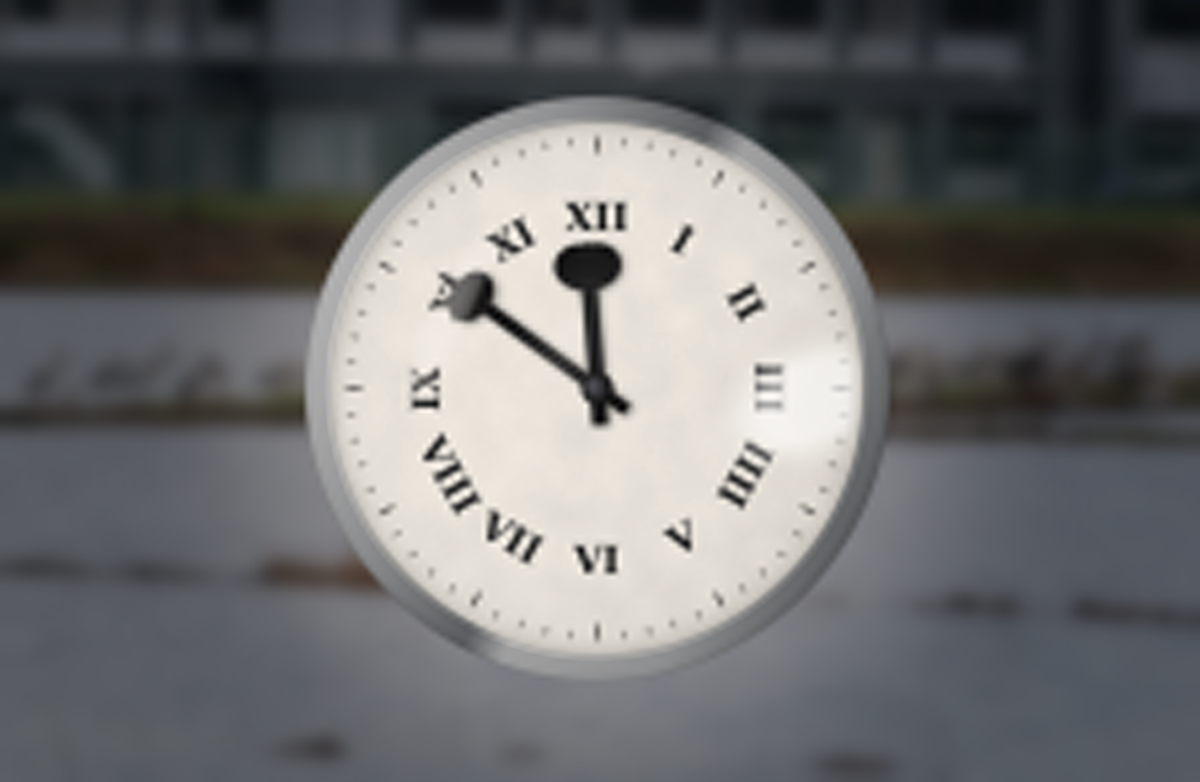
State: 11:51
